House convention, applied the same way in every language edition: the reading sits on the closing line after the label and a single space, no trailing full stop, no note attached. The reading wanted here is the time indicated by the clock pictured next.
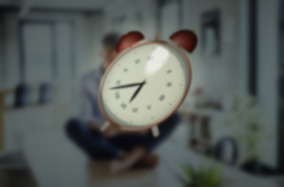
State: 6:43
